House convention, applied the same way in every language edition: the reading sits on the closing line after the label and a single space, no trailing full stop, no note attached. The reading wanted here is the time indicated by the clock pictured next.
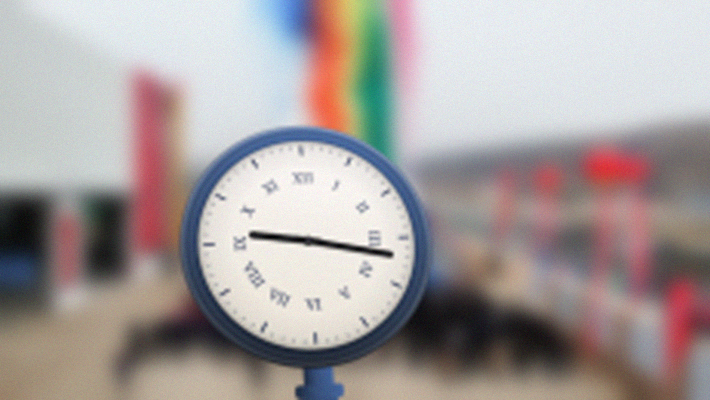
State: 9:17
